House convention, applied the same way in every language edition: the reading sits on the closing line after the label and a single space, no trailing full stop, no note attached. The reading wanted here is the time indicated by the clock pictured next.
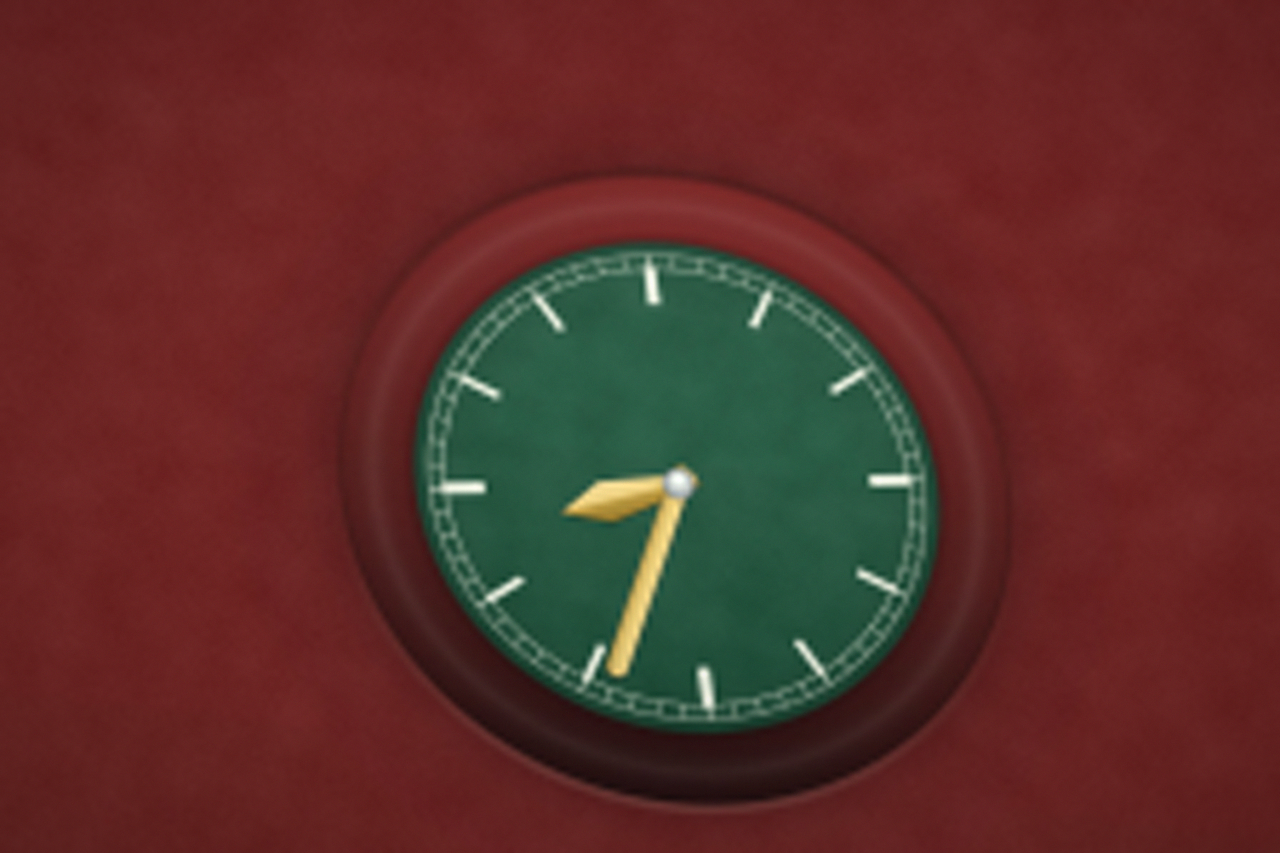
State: 8:34
